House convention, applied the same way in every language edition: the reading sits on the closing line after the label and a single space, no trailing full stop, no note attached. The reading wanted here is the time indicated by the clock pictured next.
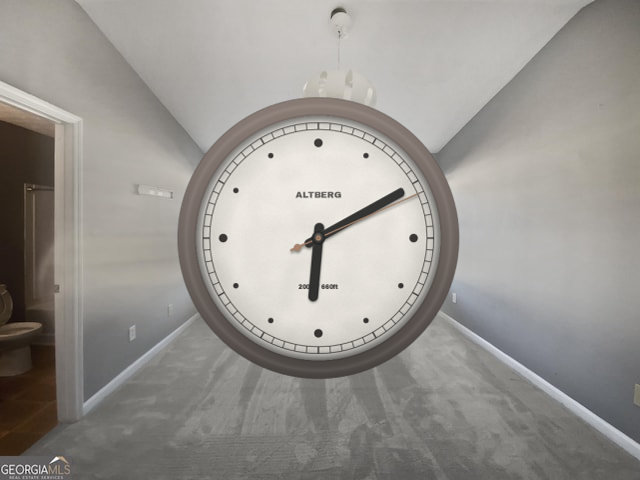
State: 6:10:11
